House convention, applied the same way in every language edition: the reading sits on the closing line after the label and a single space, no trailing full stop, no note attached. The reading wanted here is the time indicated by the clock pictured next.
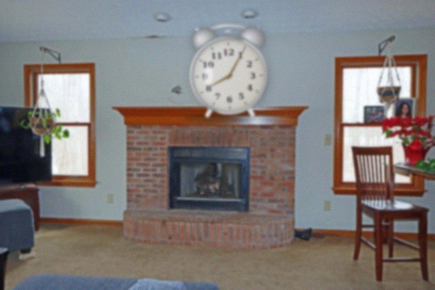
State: 8:05
